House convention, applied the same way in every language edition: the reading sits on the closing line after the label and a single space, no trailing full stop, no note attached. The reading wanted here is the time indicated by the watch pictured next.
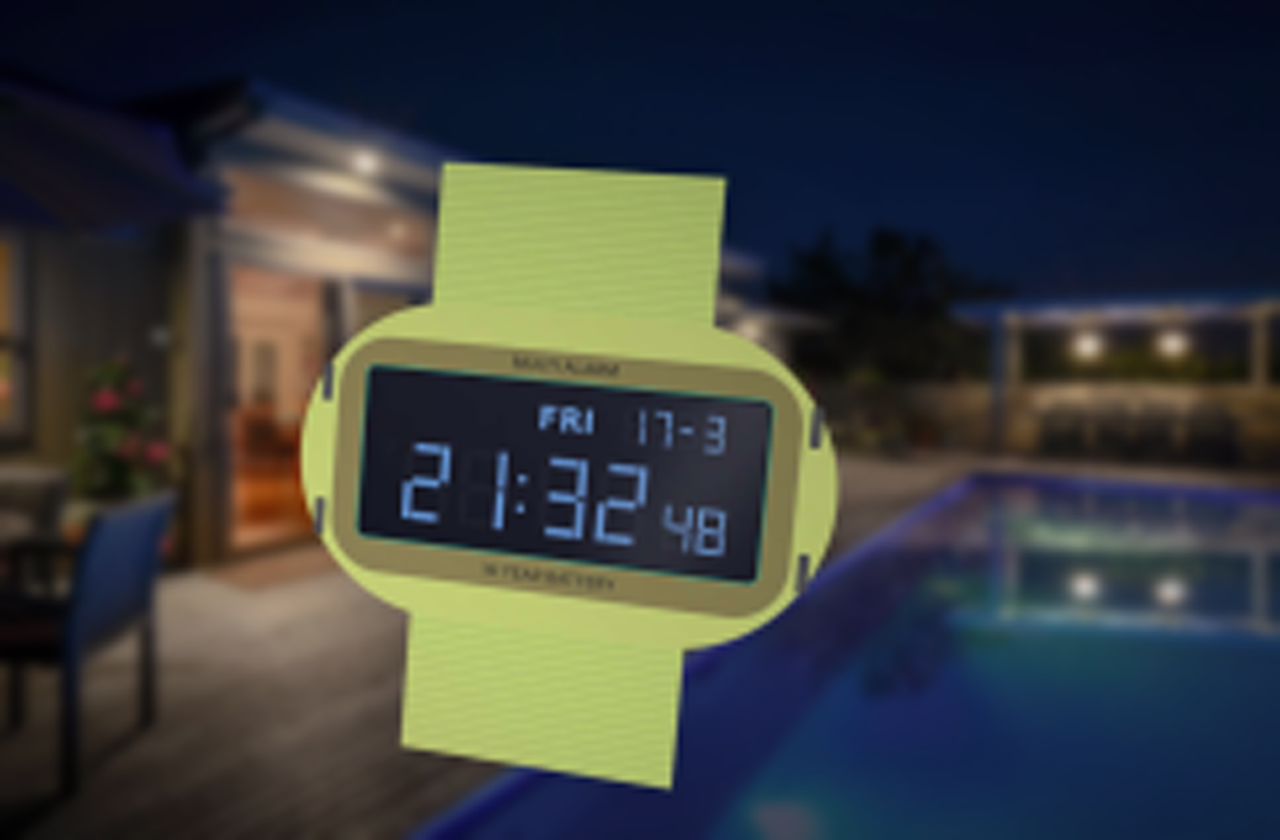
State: 21:32:48
